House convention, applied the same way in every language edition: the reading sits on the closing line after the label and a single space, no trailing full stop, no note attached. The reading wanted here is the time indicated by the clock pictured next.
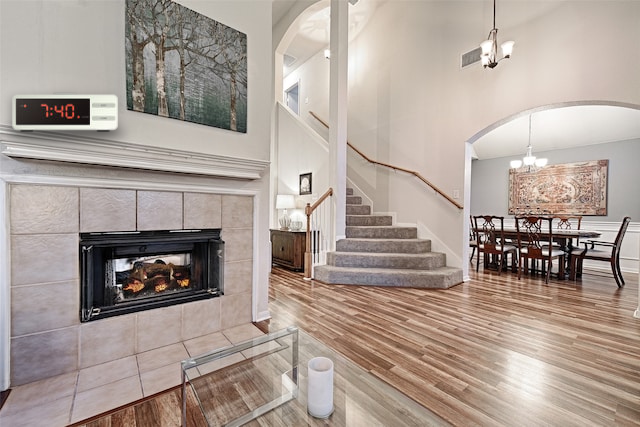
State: 7:40
